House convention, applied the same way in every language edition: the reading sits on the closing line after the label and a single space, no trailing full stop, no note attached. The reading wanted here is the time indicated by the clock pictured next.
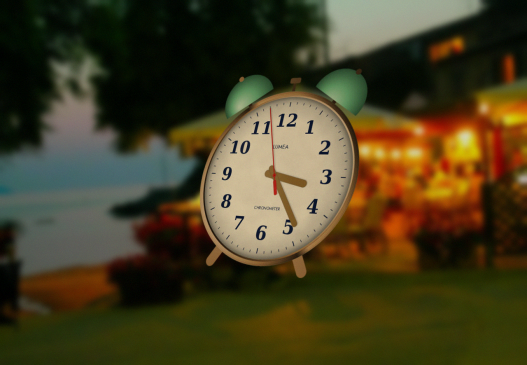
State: 3:23:57
